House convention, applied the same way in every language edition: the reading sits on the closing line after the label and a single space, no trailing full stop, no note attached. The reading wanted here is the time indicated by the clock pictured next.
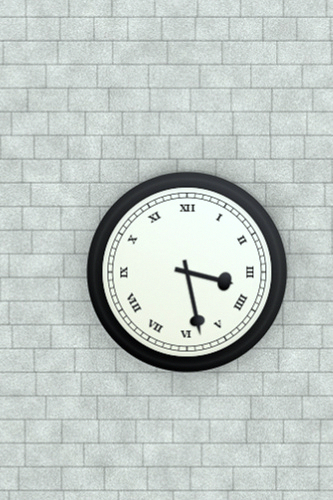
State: 3:28
